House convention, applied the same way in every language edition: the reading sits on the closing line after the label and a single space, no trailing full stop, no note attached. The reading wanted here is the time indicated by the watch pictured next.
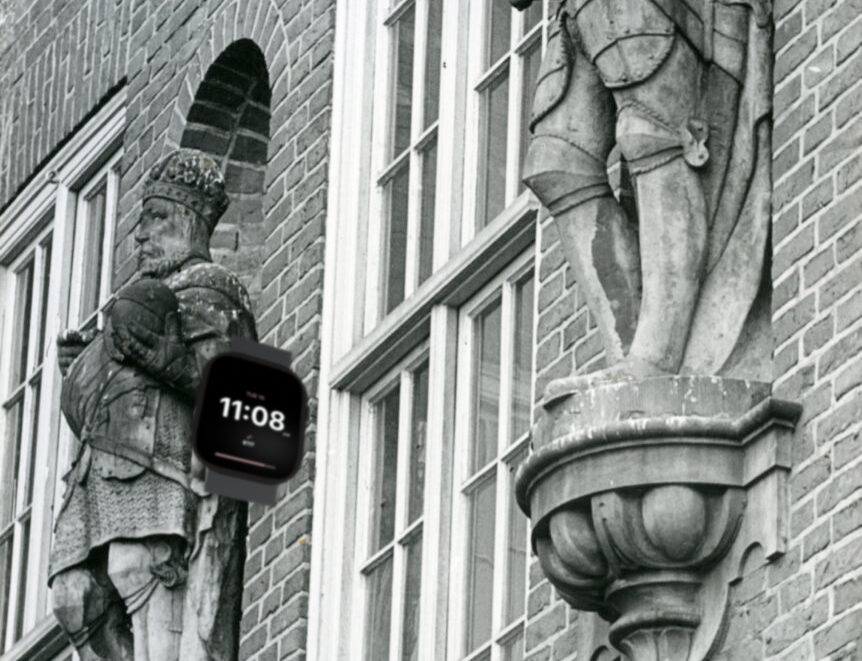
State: 11:08
